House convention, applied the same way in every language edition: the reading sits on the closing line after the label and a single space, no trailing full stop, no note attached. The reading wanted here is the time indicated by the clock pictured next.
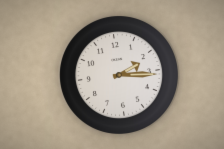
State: 2:16
